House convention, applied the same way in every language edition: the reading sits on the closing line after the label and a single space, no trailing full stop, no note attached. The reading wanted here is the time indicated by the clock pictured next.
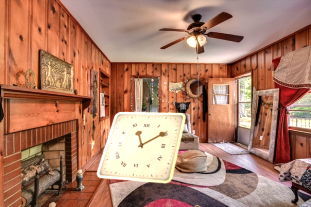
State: 11:09
